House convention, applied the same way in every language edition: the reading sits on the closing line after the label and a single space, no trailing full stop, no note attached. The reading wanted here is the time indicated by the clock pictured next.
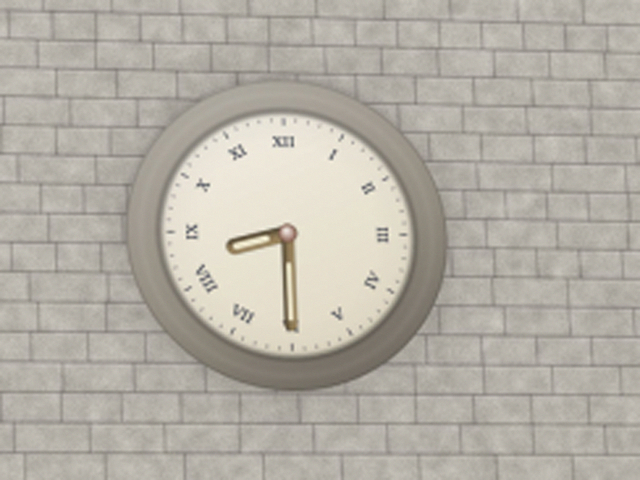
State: 8:30
